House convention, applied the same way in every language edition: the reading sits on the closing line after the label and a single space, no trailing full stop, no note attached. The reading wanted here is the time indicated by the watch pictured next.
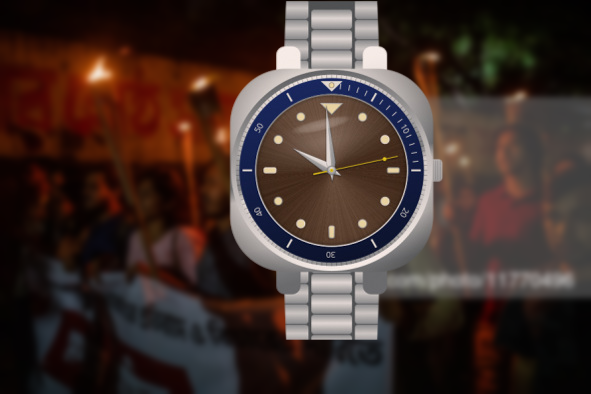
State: 9:59:13
